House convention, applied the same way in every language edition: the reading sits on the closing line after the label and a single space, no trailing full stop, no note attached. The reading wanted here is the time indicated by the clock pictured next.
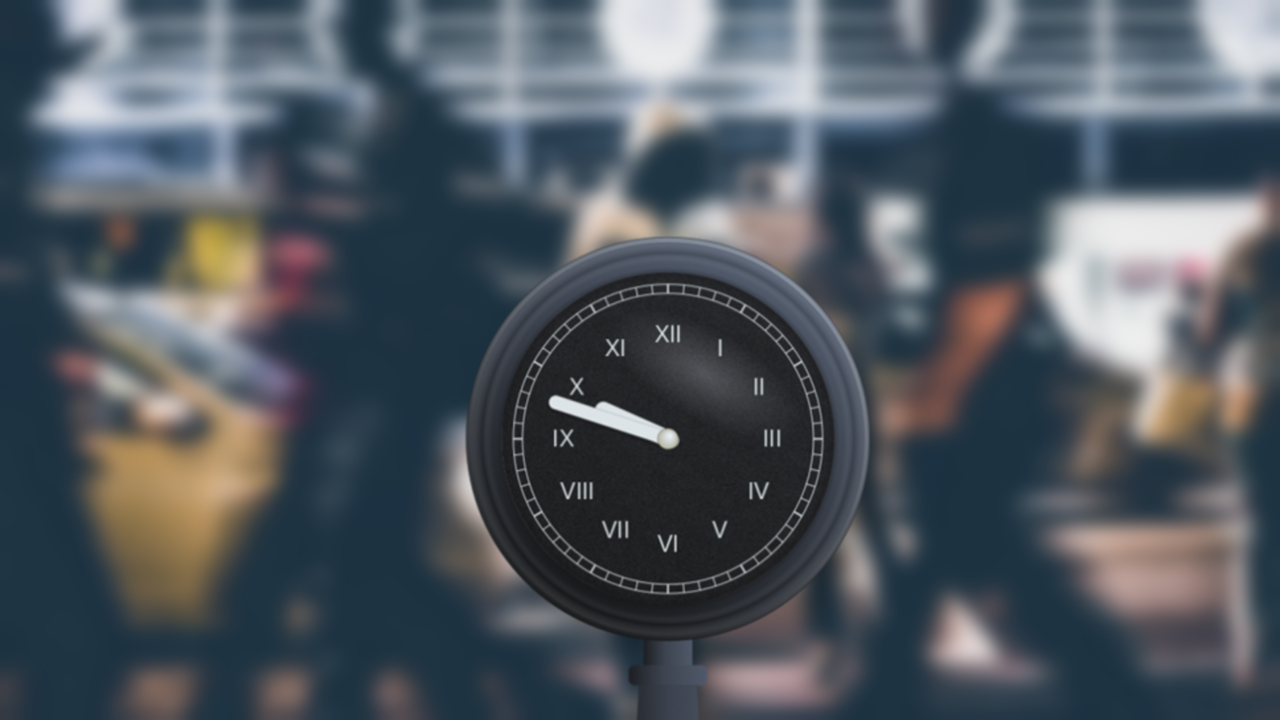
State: 9:48
